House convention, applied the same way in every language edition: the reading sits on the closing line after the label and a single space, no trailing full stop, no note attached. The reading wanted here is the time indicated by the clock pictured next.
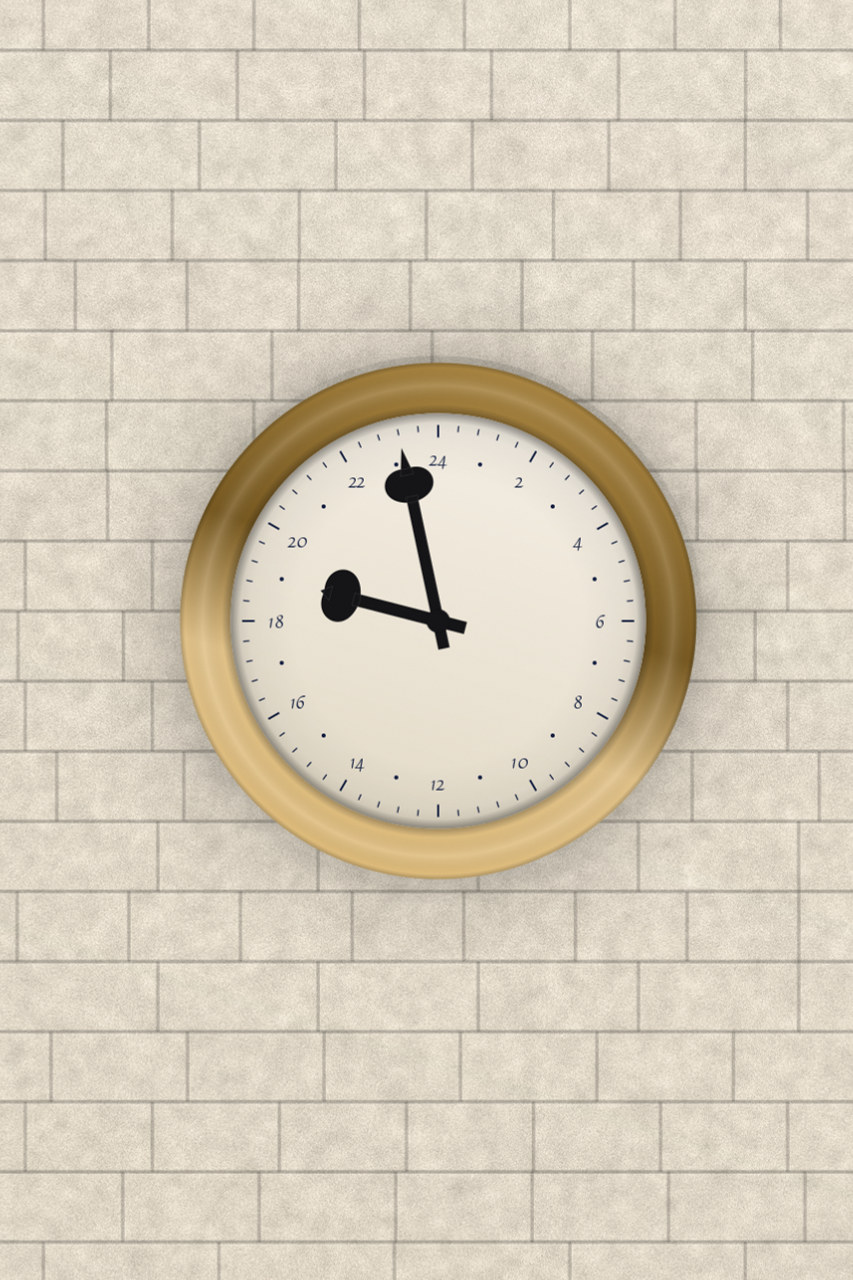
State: 18:58
